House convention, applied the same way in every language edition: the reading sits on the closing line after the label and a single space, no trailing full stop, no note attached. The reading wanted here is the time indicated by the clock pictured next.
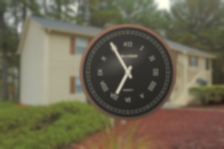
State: 6:55
